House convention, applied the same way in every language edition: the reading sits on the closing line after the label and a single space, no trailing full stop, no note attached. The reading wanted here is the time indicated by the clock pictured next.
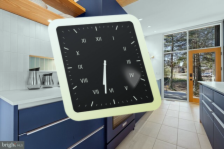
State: 6:32
